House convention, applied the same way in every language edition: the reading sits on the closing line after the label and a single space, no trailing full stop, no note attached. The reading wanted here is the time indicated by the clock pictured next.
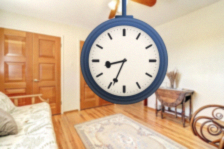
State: 8:34
